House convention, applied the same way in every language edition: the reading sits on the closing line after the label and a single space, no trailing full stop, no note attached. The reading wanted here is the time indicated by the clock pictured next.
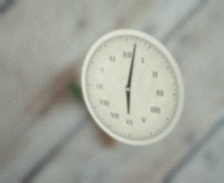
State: 6:02
